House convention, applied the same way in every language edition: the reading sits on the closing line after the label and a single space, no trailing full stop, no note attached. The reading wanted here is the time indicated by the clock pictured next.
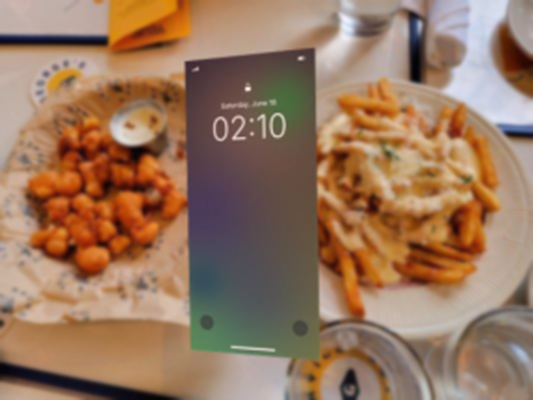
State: 2:10
